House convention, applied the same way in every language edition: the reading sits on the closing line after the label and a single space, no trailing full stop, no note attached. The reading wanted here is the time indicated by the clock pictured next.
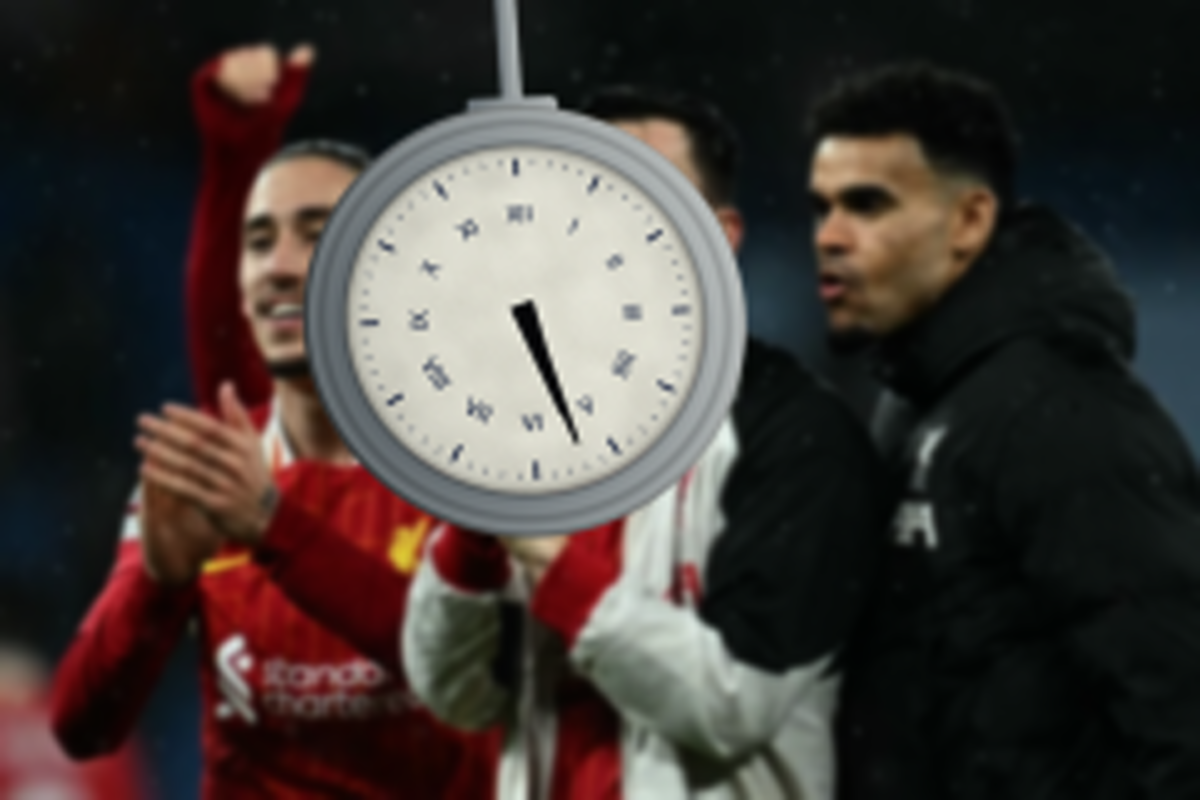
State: 5:27
